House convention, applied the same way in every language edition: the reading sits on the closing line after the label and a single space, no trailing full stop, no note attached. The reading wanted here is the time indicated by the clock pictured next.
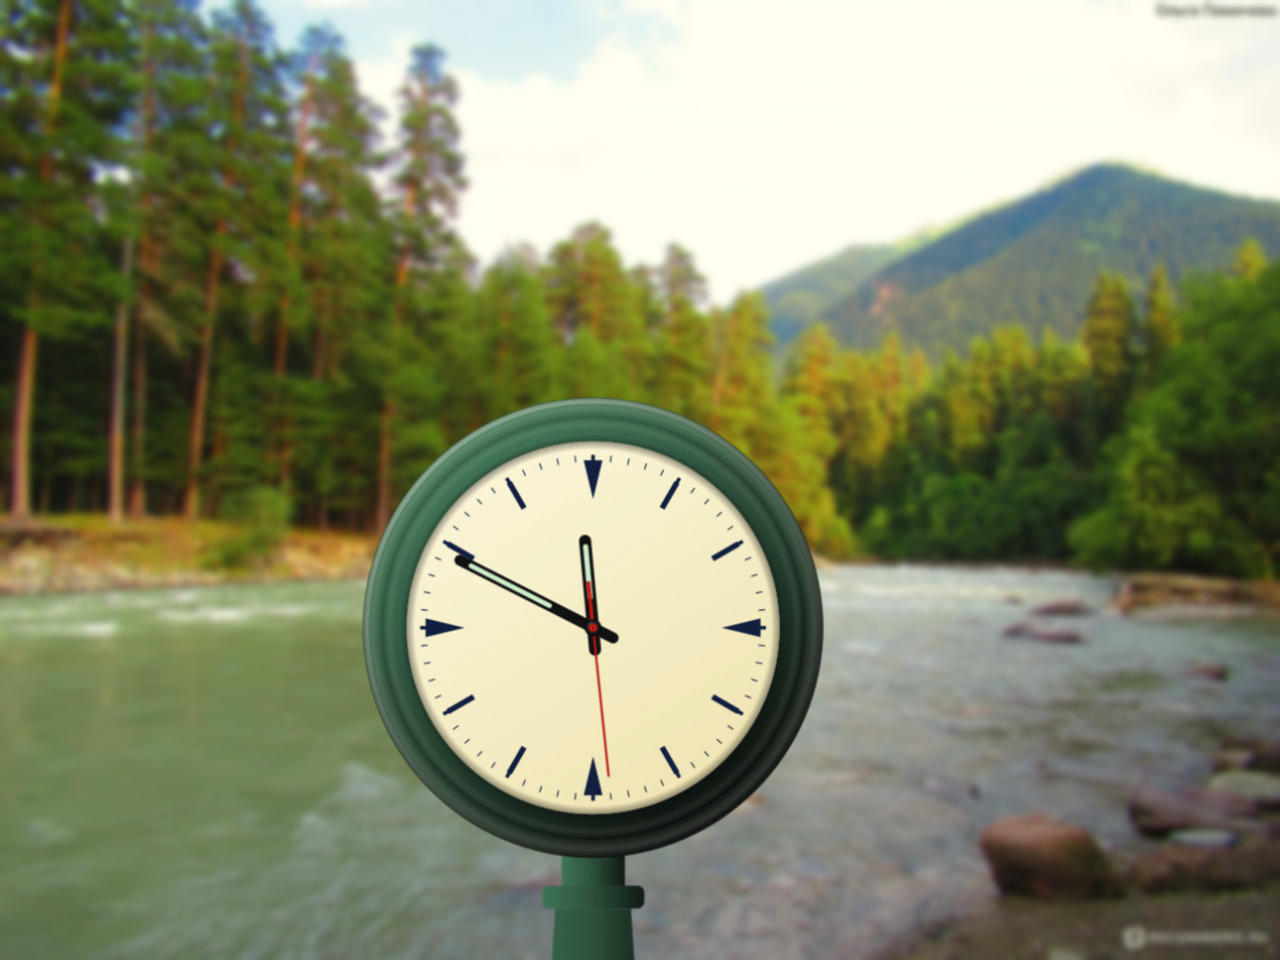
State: 11:49:29
